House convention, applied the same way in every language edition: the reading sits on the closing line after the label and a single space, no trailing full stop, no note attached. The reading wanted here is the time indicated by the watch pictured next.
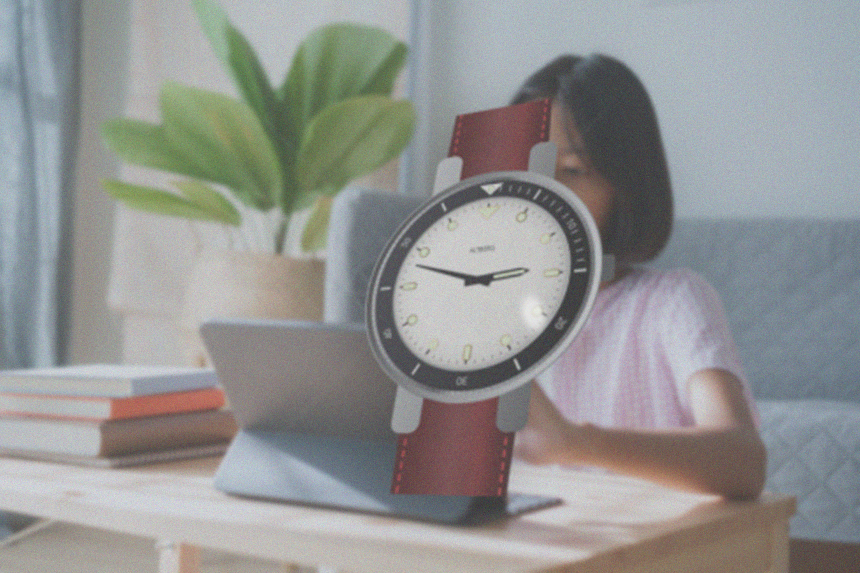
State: 2:48
